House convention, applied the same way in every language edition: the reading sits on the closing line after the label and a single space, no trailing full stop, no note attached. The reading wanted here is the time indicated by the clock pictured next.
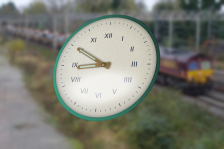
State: 8:50
